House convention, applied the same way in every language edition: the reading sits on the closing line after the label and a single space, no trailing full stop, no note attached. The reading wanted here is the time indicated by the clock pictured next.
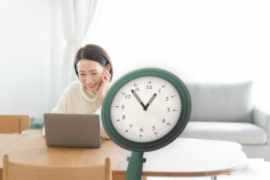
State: 12:53
